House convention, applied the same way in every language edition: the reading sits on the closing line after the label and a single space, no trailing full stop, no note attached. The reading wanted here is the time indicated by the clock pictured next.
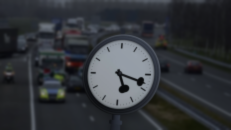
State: 5:18
